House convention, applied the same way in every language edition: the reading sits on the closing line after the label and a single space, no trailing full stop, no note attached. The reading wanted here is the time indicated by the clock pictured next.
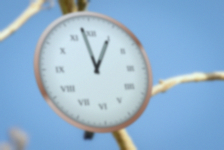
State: 12:58
